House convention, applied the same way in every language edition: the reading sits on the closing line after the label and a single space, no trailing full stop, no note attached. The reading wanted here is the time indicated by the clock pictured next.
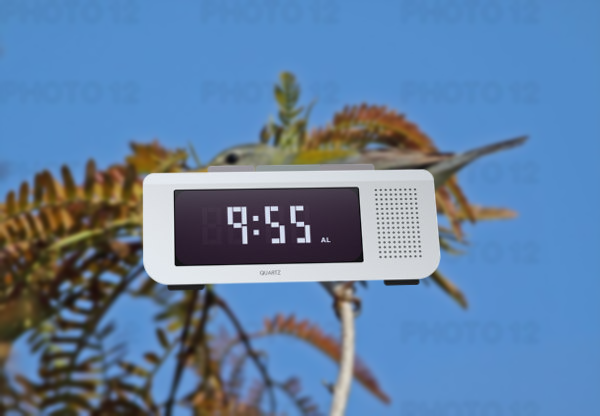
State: 9:55
